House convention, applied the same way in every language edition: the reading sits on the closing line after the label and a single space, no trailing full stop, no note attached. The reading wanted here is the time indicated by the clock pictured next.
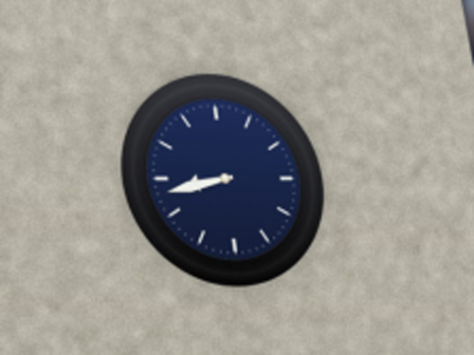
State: 8:43
